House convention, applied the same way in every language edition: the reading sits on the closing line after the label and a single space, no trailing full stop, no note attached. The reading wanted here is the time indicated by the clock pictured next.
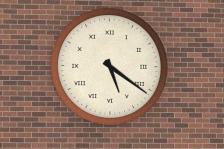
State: 5:21
